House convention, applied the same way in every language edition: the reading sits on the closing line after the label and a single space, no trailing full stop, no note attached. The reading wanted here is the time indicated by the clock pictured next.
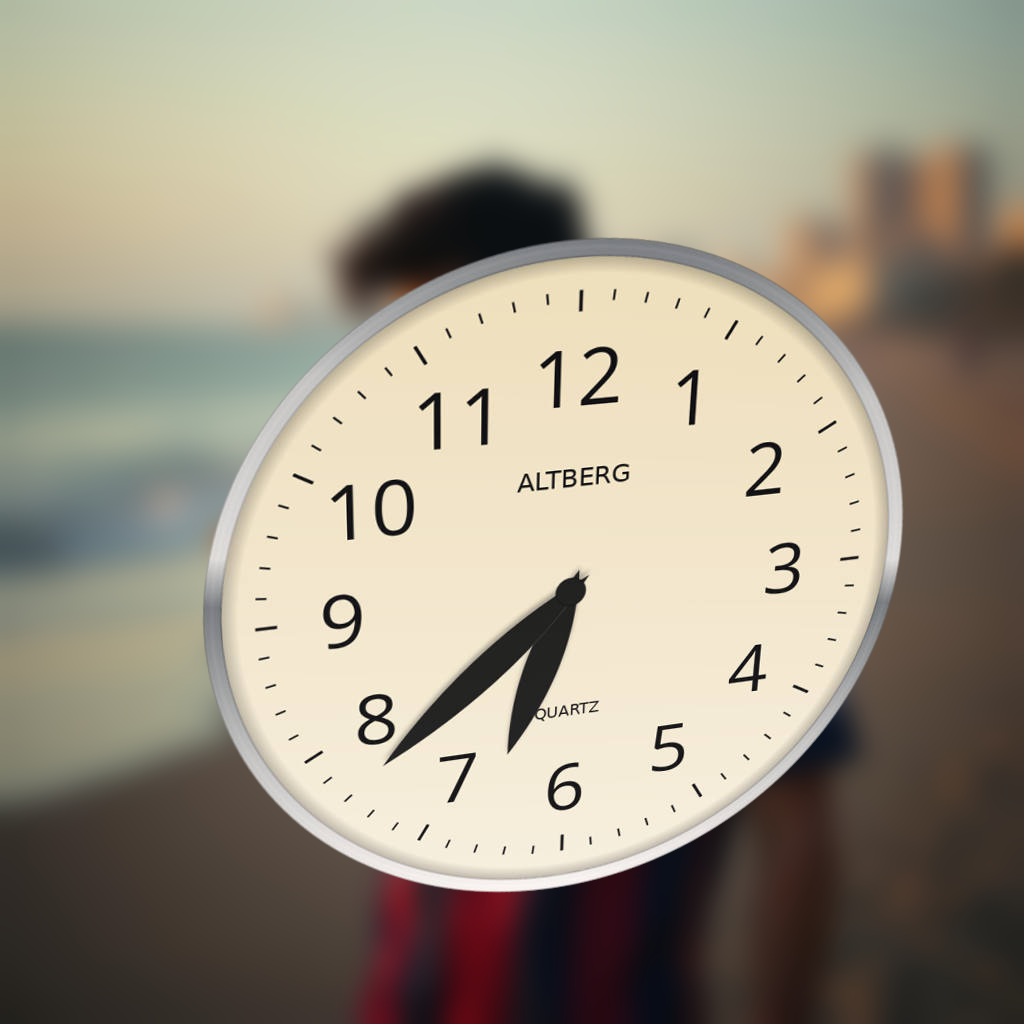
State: 6:38
